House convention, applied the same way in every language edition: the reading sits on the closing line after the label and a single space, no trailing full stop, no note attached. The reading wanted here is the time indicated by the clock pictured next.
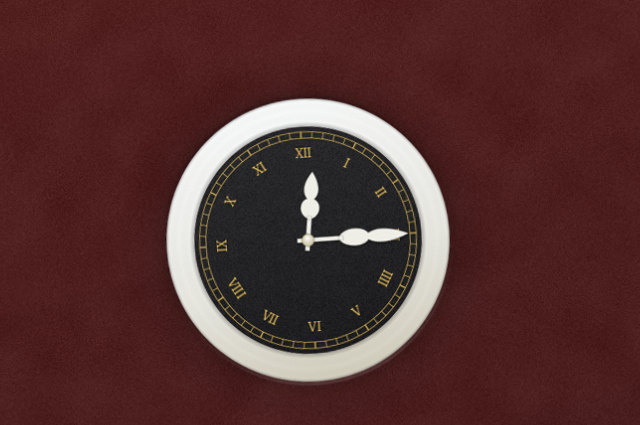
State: 12:15
